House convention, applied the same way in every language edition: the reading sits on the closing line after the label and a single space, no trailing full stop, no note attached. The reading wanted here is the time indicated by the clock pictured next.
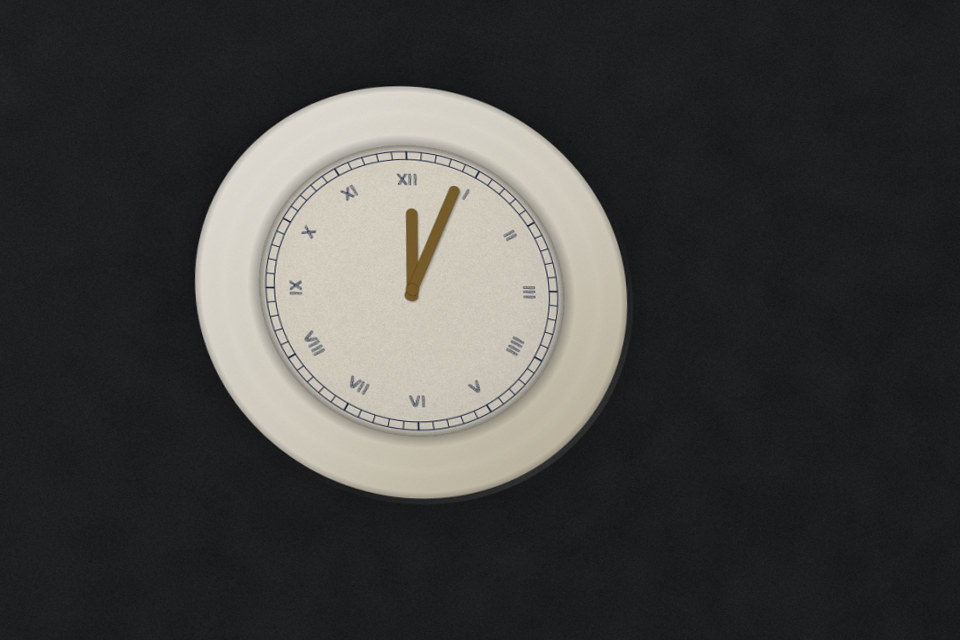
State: 12:04
